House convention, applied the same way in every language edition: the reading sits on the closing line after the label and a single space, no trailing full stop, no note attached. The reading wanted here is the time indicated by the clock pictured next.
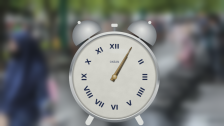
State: 1:05
